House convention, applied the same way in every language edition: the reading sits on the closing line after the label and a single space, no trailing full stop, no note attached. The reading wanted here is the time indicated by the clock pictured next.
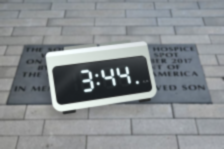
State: 3:44
